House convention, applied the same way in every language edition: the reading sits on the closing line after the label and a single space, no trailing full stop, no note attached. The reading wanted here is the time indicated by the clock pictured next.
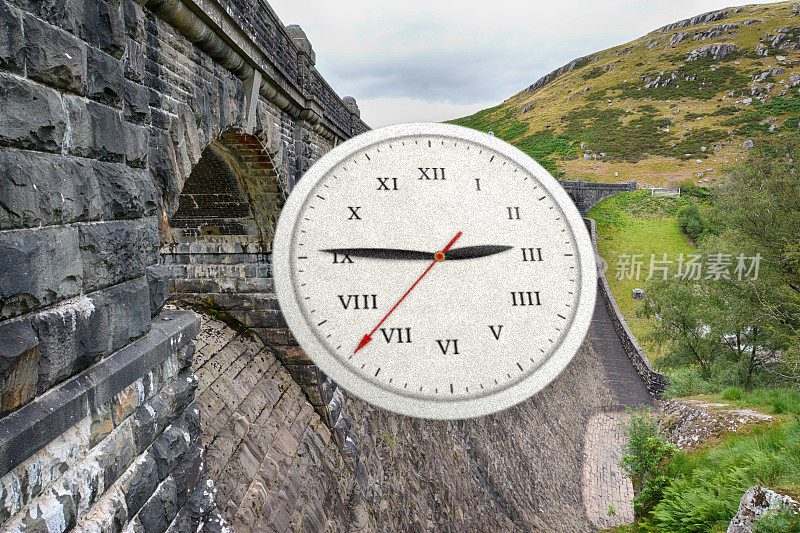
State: 2:45:37
